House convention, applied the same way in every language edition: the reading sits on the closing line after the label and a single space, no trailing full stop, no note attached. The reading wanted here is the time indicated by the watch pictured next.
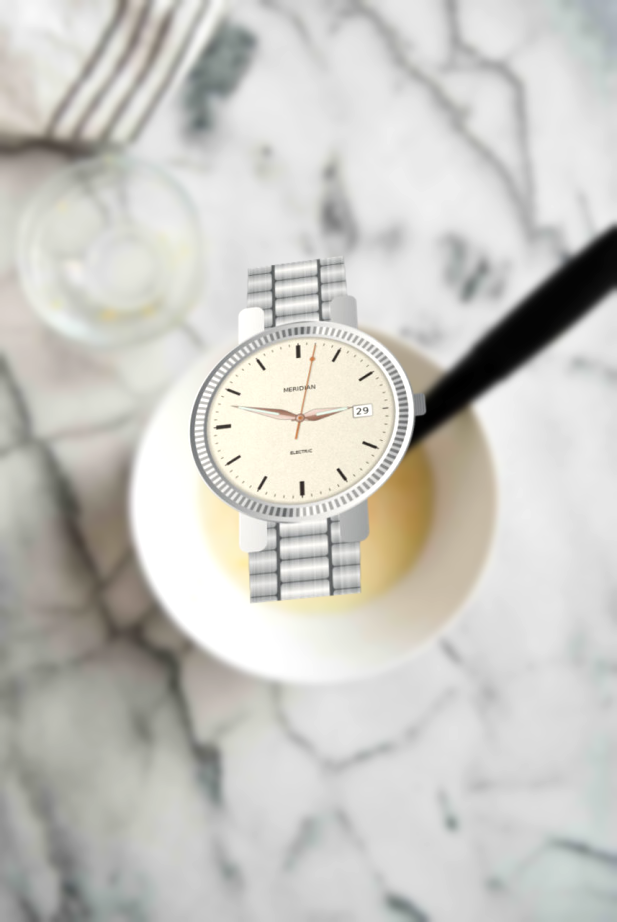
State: 2:48:02
